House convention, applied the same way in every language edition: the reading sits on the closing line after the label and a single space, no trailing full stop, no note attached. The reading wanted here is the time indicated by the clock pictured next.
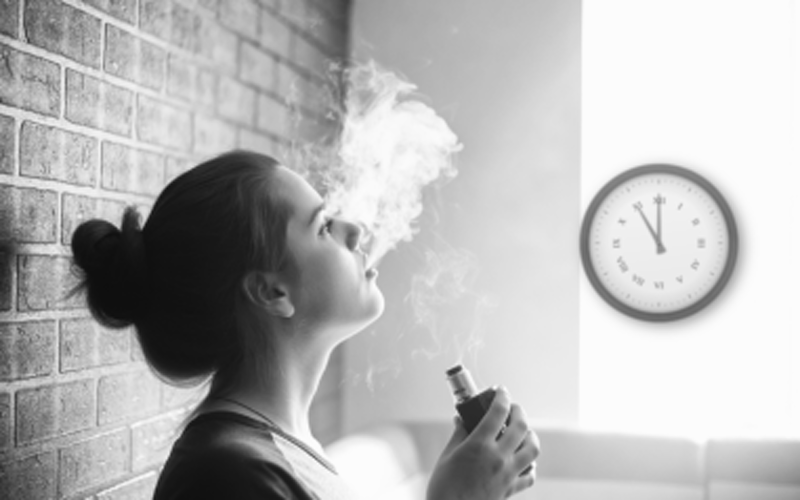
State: 11:00
